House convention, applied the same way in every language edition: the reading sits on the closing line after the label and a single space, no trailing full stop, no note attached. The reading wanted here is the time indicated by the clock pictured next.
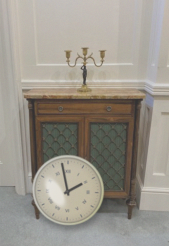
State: 1:58
